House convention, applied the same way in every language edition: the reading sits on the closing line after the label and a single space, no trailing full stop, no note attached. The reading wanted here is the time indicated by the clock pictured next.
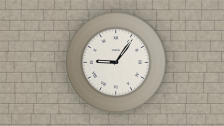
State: 9:06
